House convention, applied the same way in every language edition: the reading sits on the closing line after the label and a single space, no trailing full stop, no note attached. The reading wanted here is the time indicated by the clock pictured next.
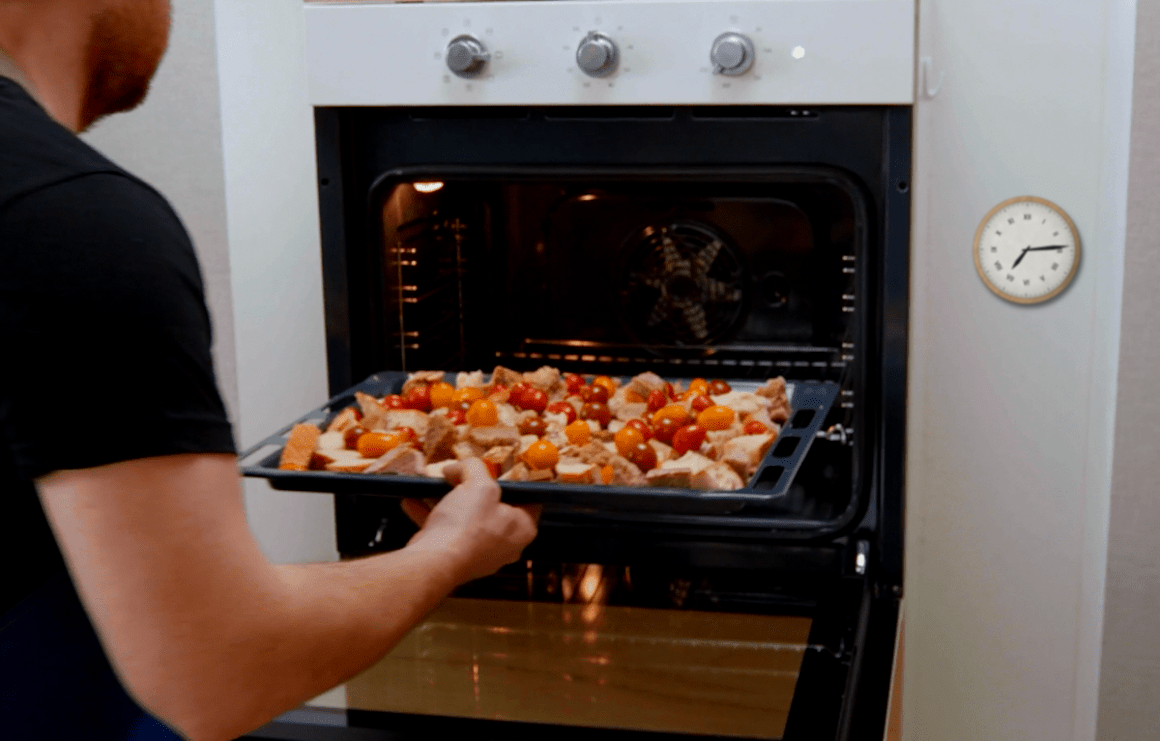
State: 7:14
